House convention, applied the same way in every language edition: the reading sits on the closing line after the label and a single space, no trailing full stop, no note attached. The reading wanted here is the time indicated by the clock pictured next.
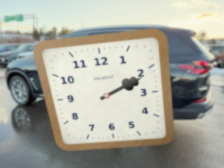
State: 2:11
